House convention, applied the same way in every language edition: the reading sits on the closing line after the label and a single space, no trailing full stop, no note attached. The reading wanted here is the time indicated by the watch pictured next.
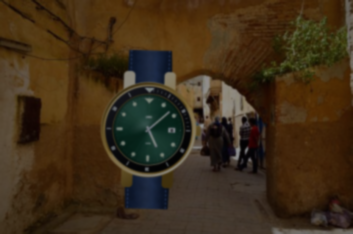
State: 5:08
